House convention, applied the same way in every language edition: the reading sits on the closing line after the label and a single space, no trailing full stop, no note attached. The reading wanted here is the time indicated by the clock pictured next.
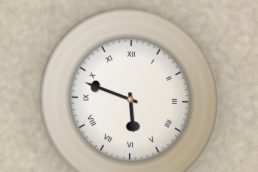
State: 5:48
